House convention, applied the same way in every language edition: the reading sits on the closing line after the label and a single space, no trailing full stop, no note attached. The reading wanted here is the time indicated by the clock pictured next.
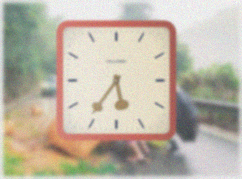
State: 5:36
